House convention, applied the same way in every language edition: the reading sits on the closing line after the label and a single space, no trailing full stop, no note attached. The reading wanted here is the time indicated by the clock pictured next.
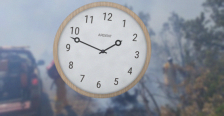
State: 1:48
